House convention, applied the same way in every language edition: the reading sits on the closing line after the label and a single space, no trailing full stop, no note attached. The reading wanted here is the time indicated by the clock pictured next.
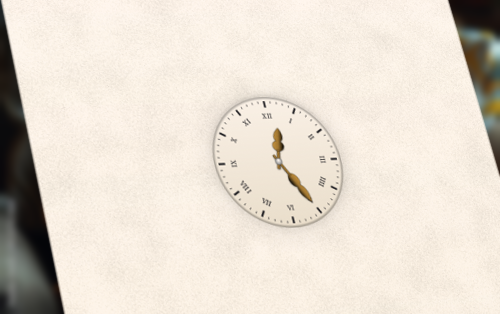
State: 12:25
